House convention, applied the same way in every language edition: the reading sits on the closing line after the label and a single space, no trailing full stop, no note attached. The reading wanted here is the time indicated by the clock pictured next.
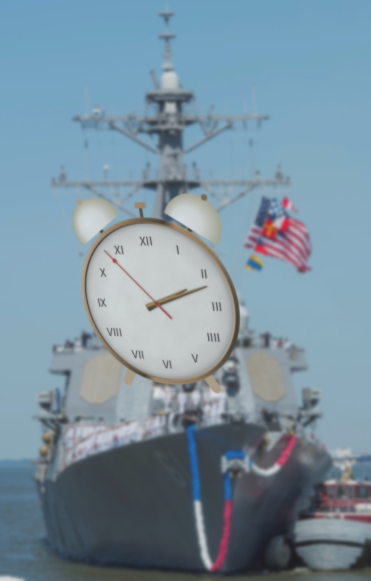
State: 2:11:53
